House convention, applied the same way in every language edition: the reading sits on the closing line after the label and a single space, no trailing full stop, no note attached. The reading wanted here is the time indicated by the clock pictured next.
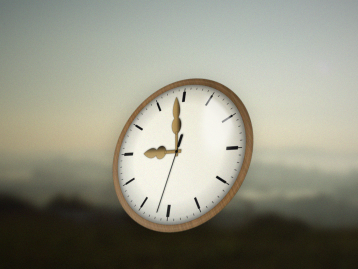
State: 8:58:32
